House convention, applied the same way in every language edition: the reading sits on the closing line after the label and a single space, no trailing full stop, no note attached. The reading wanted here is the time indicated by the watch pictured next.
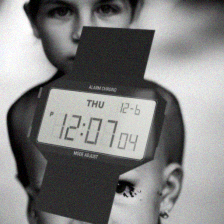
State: 12:07:04
